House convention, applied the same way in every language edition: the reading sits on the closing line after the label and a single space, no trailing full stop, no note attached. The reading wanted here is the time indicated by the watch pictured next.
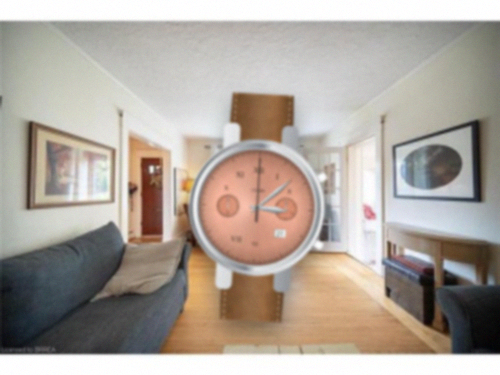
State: 3:08
